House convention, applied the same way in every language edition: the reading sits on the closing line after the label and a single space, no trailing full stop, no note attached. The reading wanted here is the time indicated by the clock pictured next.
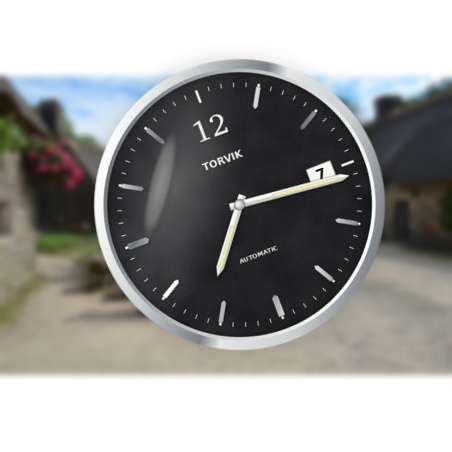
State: 7:16
